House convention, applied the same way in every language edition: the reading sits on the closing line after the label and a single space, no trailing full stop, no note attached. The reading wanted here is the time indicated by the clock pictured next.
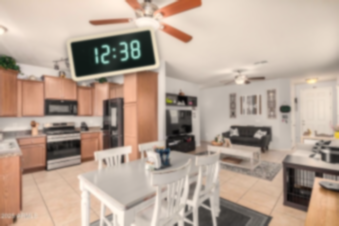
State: 12:38
